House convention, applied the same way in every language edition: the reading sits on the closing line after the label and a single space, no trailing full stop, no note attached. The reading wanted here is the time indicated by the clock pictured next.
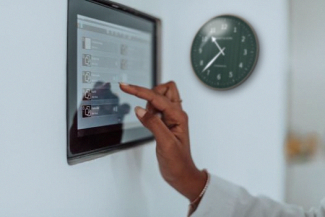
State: 10:37
